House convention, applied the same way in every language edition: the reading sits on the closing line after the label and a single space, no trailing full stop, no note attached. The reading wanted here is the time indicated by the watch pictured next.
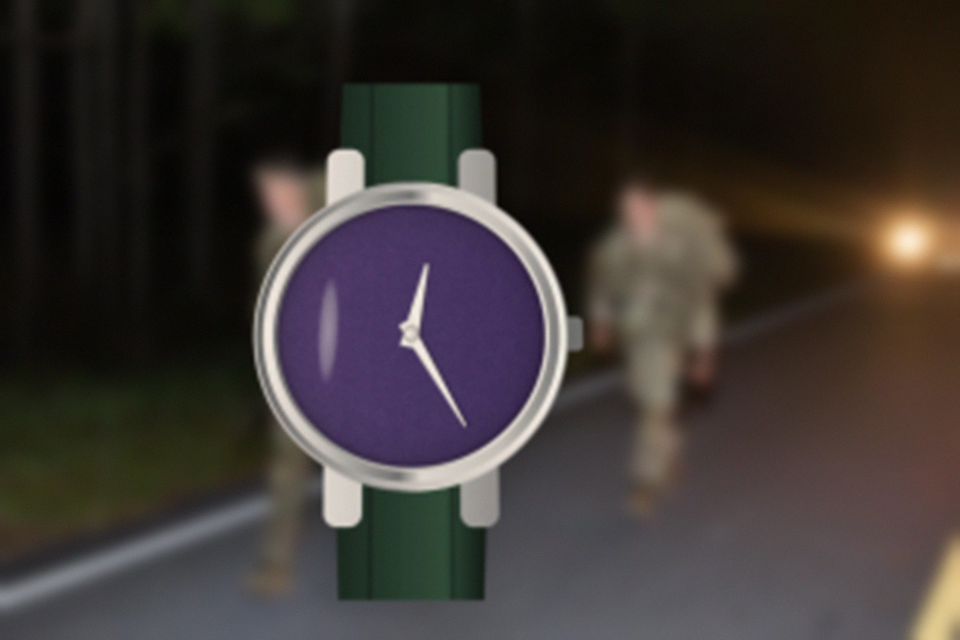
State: 12:25
